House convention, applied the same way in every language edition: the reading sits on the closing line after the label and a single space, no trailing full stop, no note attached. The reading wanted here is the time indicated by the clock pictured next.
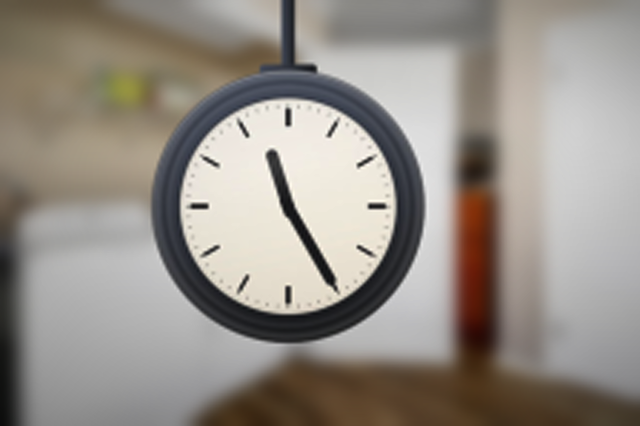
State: 11:25
